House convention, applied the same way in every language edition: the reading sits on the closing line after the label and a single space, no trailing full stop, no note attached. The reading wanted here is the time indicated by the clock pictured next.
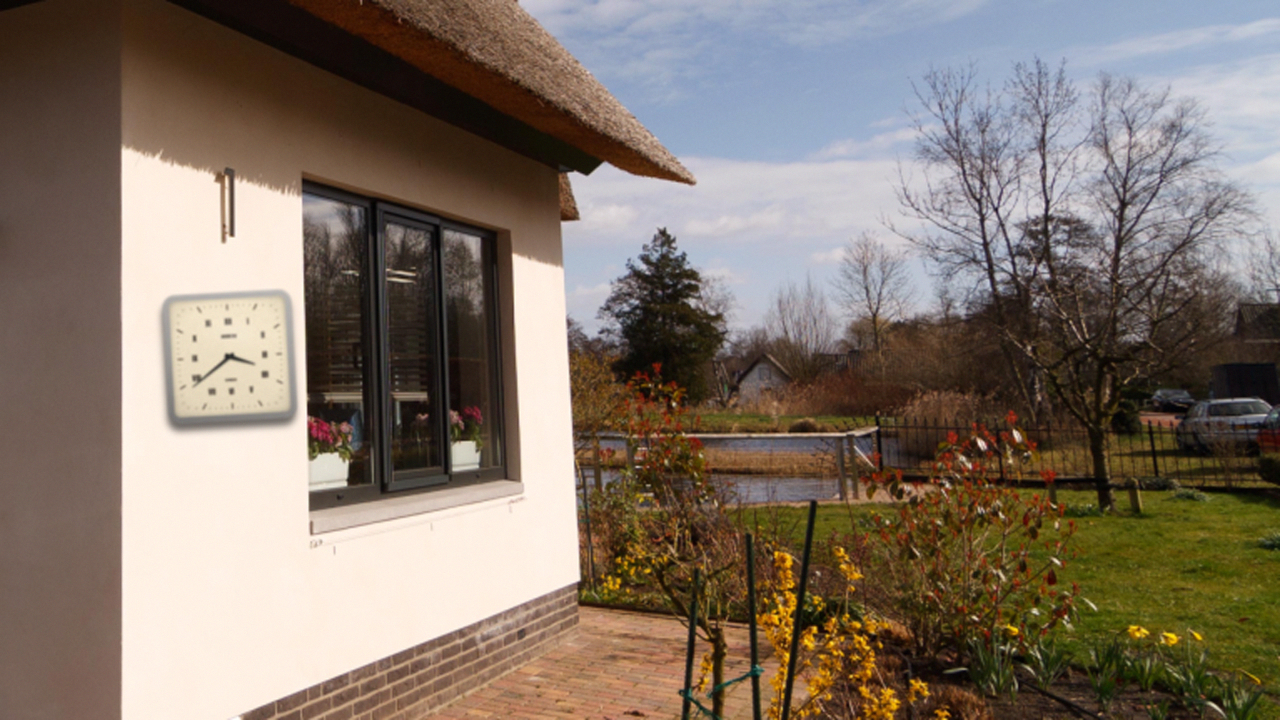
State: 3:39
